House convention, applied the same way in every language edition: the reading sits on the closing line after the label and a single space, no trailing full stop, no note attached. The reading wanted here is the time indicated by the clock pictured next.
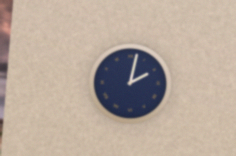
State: 2:02
